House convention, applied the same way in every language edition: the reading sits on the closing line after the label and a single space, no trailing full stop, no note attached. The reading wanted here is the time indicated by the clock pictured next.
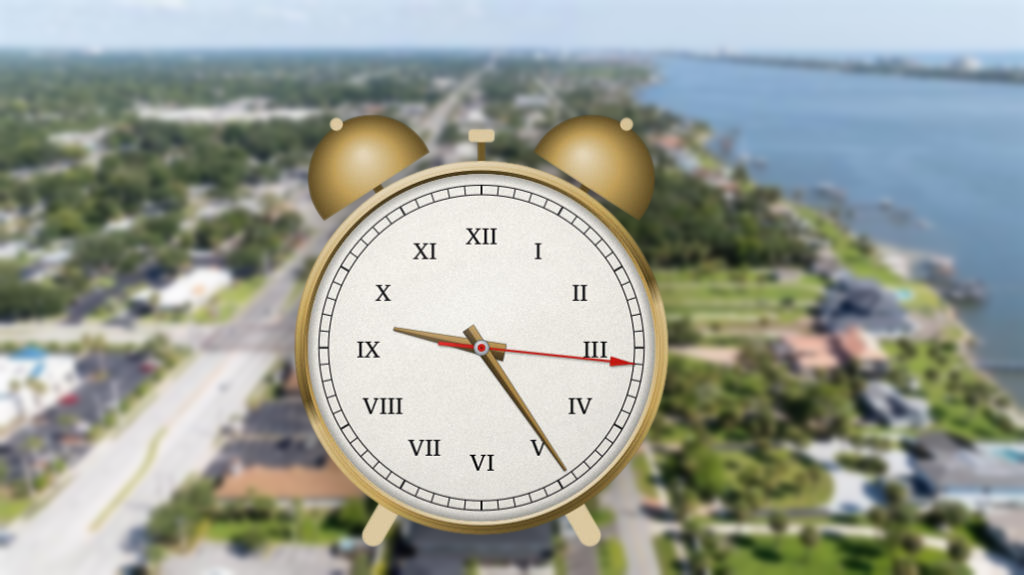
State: 9:24:16
